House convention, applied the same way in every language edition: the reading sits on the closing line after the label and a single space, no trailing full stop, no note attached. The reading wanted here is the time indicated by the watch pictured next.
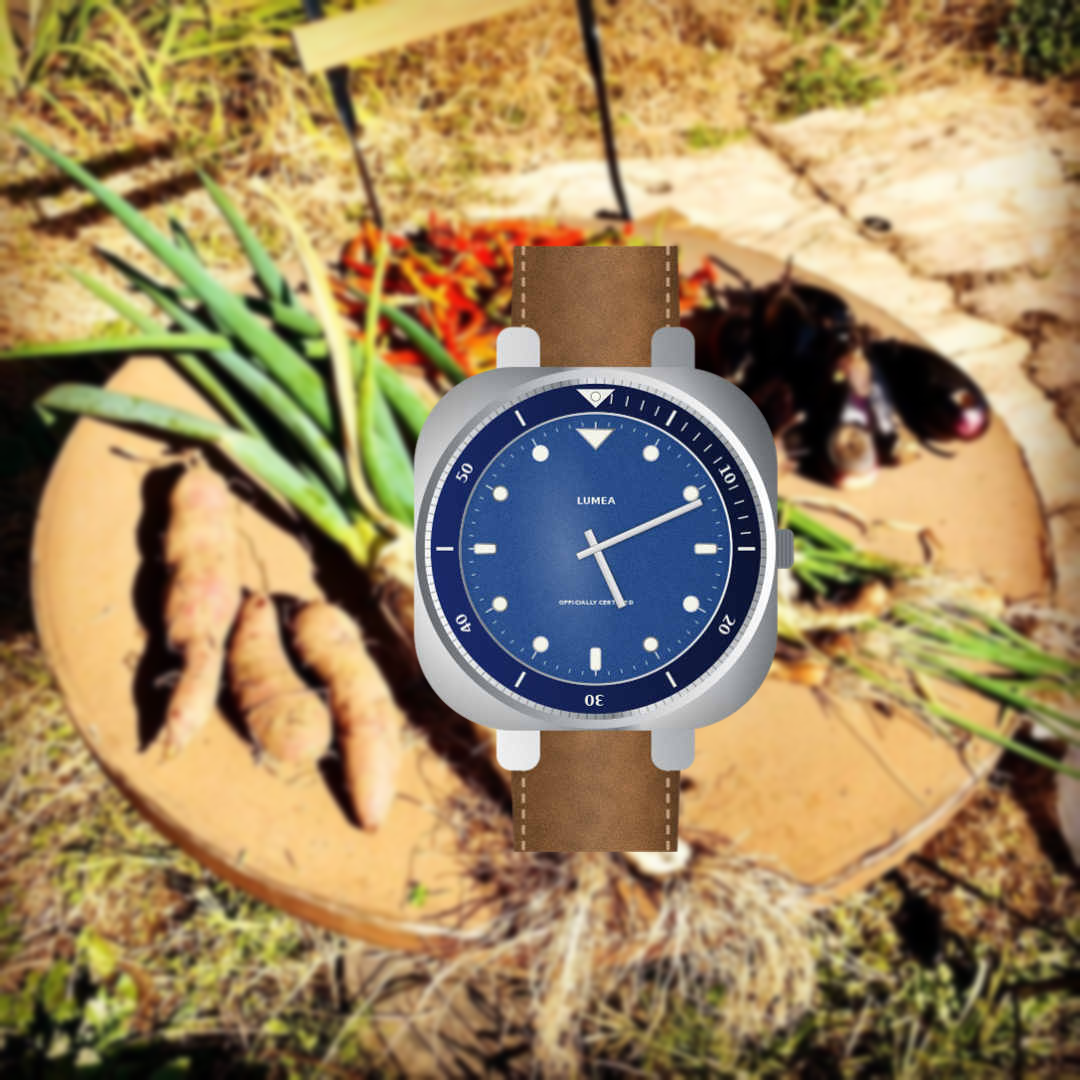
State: 5:11
